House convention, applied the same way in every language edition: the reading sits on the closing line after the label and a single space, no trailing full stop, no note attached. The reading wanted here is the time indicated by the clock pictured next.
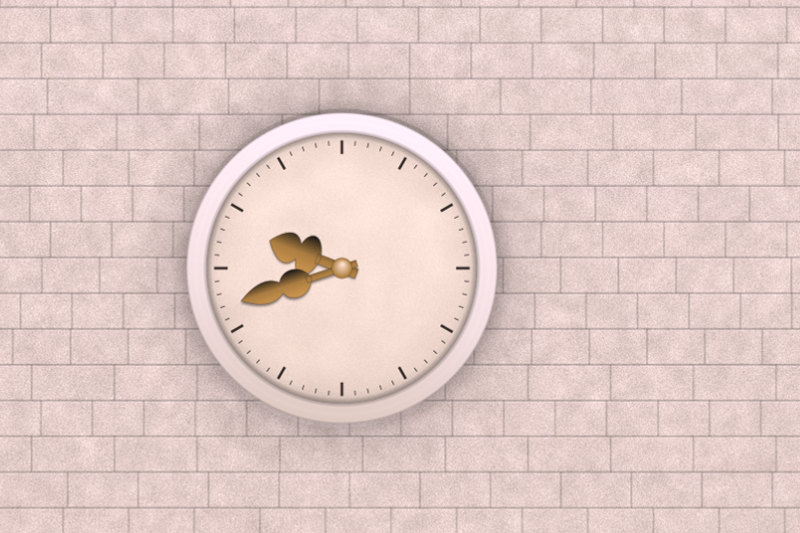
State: 9:42
